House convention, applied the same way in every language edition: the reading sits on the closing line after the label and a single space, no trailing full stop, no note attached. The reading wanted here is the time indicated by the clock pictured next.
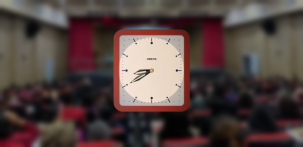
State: 8:40
